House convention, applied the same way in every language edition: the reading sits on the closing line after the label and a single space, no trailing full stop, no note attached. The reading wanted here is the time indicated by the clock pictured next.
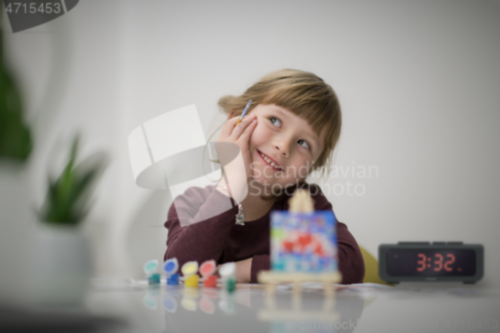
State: 3:32
